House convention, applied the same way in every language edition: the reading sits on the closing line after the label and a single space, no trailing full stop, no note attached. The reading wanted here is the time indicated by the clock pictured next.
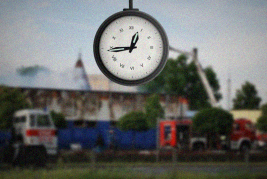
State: 12:44
